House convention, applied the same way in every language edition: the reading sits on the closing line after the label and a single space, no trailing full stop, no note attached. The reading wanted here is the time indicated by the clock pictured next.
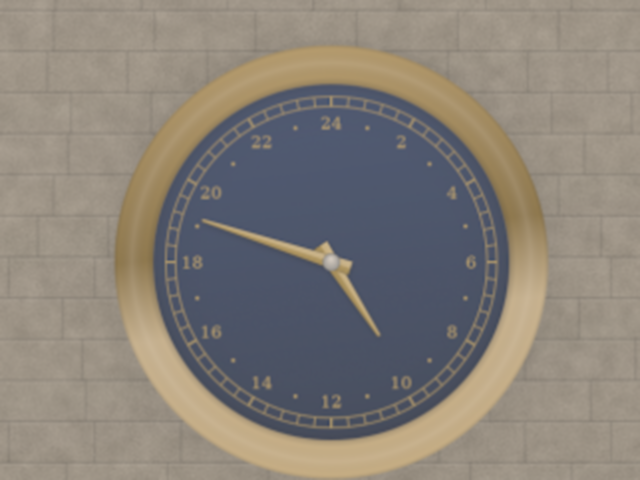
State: 9:48
